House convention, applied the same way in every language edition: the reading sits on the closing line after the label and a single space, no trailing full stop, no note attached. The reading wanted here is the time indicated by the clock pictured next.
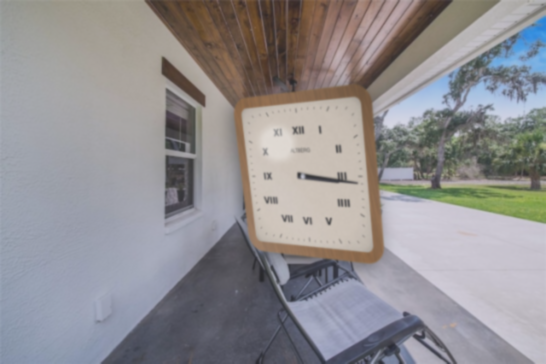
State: 3:16
